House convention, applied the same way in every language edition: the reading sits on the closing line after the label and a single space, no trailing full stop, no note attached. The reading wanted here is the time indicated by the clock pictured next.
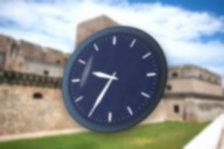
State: 9:35
